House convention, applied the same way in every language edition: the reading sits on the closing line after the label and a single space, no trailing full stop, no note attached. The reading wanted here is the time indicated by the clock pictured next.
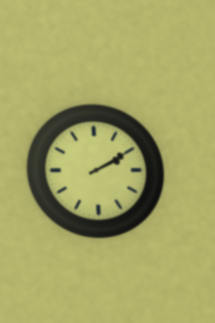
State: 2:10
